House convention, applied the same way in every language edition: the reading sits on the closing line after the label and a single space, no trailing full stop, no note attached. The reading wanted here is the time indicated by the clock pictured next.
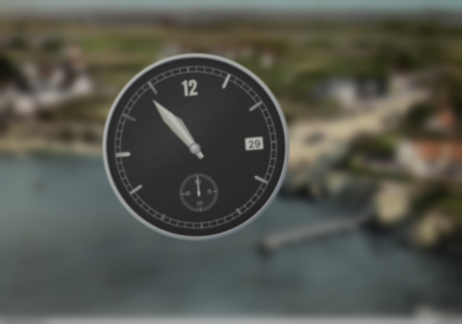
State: 10:54
